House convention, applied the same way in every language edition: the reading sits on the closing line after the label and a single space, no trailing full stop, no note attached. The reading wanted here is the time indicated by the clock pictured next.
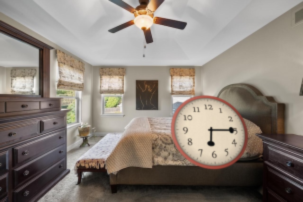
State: 6:15
